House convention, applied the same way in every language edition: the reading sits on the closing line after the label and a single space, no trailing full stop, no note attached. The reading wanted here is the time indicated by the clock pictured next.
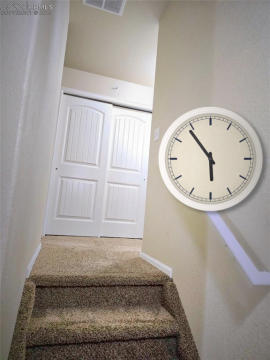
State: 5:54
